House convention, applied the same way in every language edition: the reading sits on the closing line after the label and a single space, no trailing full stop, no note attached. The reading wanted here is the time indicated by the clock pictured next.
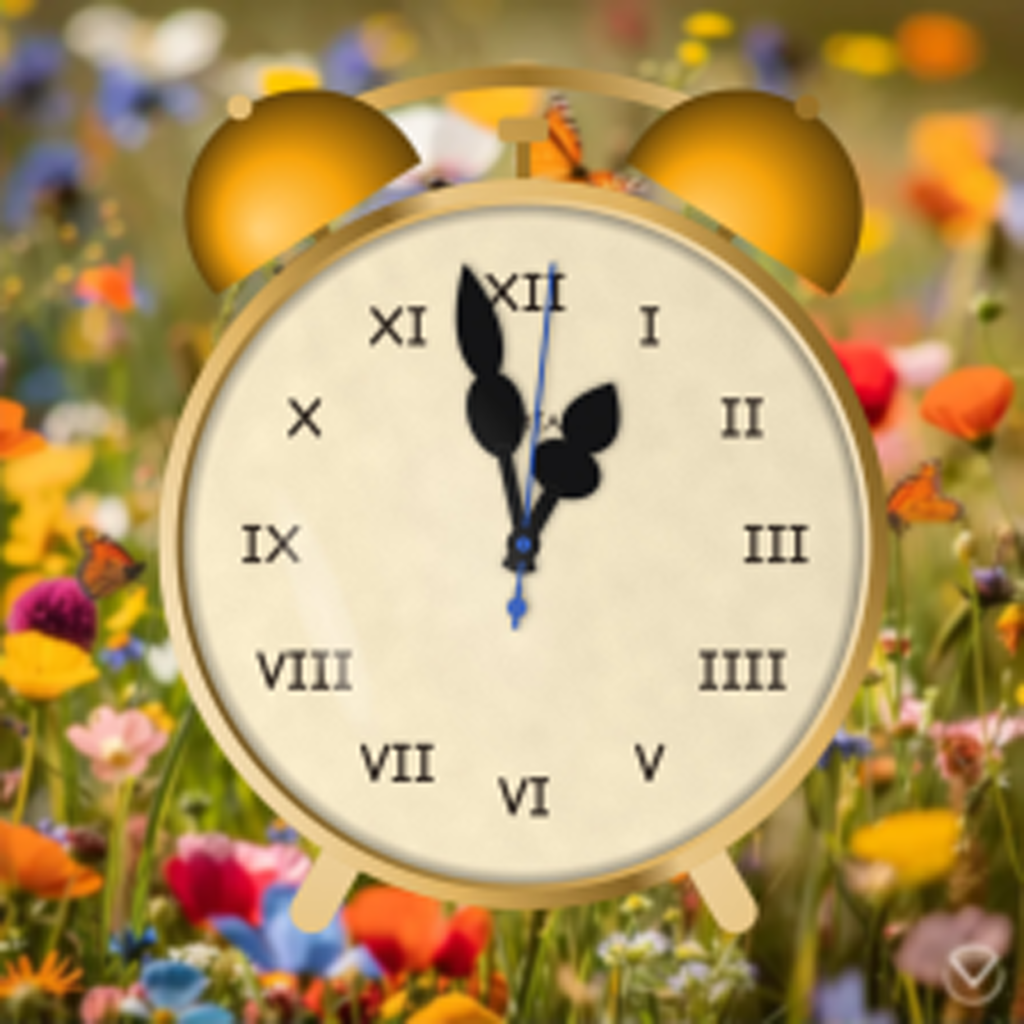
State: 12:58:01
